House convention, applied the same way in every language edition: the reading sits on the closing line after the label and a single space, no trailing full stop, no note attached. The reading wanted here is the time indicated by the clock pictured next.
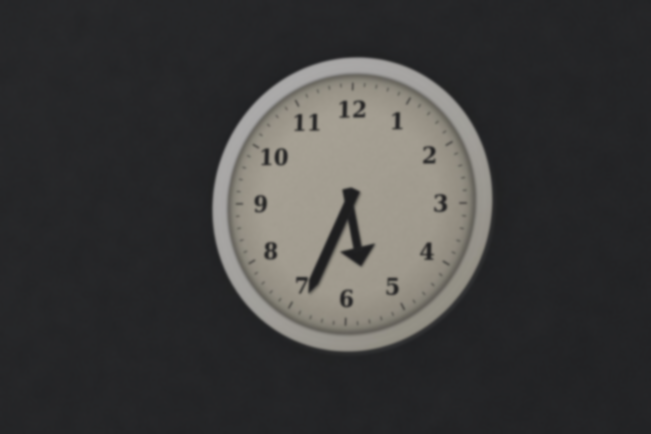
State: 5:34
